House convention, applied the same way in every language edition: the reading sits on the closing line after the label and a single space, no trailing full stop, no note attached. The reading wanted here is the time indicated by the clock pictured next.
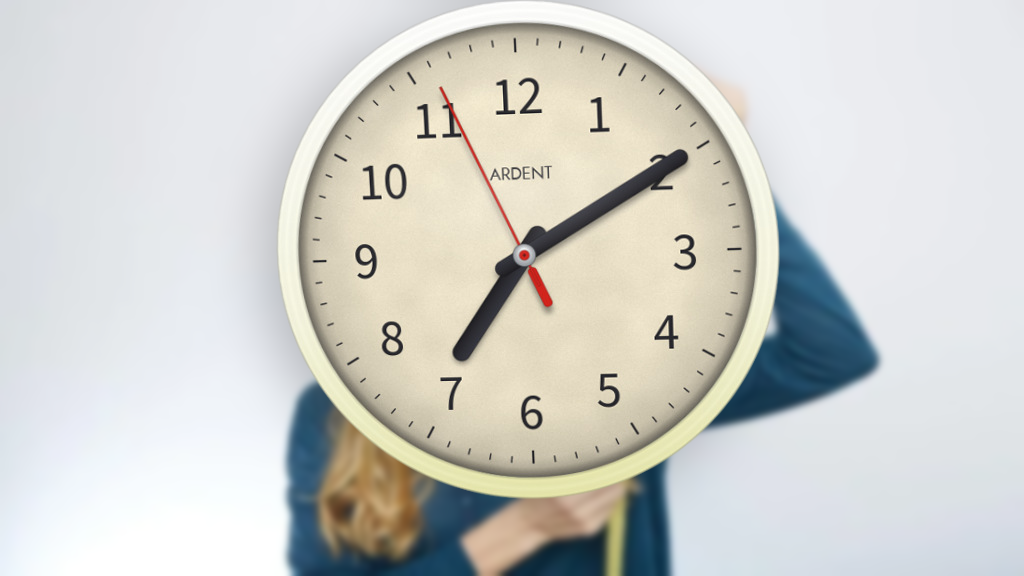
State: 7:09:56
